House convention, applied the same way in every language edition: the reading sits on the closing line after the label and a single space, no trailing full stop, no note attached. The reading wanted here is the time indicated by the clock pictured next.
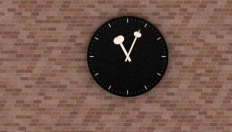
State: 11:04
